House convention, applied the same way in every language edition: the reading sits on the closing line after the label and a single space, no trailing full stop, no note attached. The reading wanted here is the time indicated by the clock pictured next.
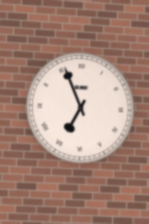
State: 6:56
